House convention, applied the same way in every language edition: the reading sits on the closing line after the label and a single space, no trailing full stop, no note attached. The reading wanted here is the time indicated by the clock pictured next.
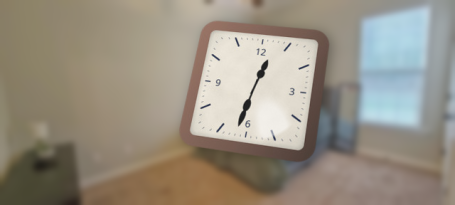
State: 12:32
